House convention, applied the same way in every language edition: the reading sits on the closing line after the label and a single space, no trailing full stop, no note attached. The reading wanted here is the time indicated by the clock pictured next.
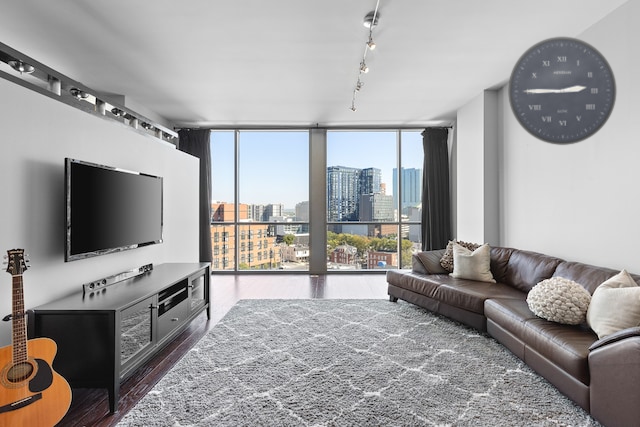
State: 2:45
